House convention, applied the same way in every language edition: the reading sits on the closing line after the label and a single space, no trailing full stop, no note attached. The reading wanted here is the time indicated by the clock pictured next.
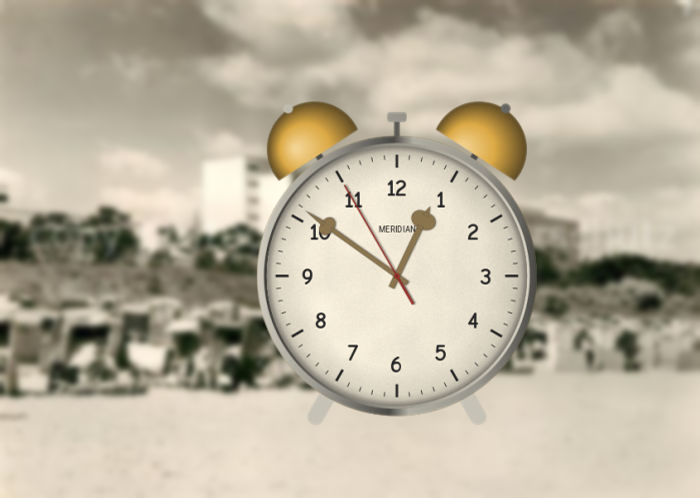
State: 12:50:55
